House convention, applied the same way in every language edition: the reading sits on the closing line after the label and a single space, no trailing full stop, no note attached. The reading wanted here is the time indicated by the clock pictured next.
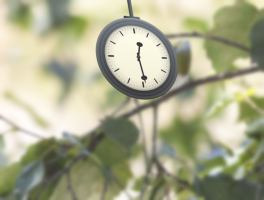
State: 12:29
